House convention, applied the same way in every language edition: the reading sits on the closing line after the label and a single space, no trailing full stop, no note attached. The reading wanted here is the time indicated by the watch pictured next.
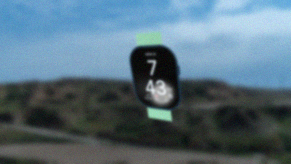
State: 7:43
